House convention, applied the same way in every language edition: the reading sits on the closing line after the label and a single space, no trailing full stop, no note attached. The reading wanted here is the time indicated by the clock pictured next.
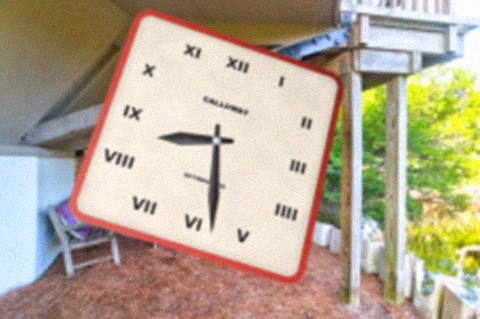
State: 8:28
